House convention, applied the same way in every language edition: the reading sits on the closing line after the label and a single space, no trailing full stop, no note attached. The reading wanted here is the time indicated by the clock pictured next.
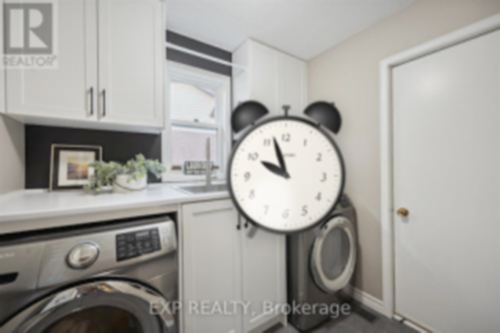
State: 9:57
